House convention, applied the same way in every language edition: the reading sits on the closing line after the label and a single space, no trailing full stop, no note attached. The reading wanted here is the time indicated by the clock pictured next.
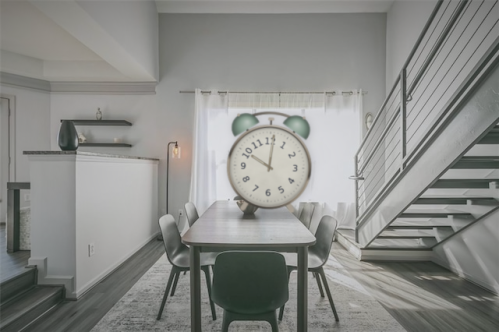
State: 10:01
